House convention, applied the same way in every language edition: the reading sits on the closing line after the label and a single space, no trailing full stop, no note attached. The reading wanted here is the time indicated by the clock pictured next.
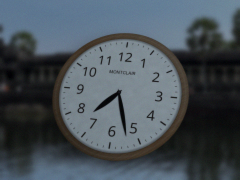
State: 7:27
